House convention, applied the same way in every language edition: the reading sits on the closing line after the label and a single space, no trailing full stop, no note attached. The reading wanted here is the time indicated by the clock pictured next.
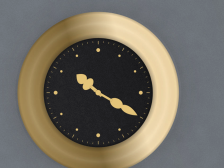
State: 10:20
